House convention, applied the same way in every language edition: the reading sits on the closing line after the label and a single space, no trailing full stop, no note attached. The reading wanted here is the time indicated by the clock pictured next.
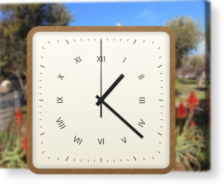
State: 1:22:00
